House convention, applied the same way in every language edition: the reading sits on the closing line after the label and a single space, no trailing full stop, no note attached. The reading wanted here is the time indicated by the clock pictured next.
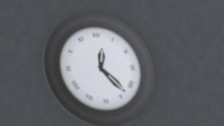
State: 12:23
